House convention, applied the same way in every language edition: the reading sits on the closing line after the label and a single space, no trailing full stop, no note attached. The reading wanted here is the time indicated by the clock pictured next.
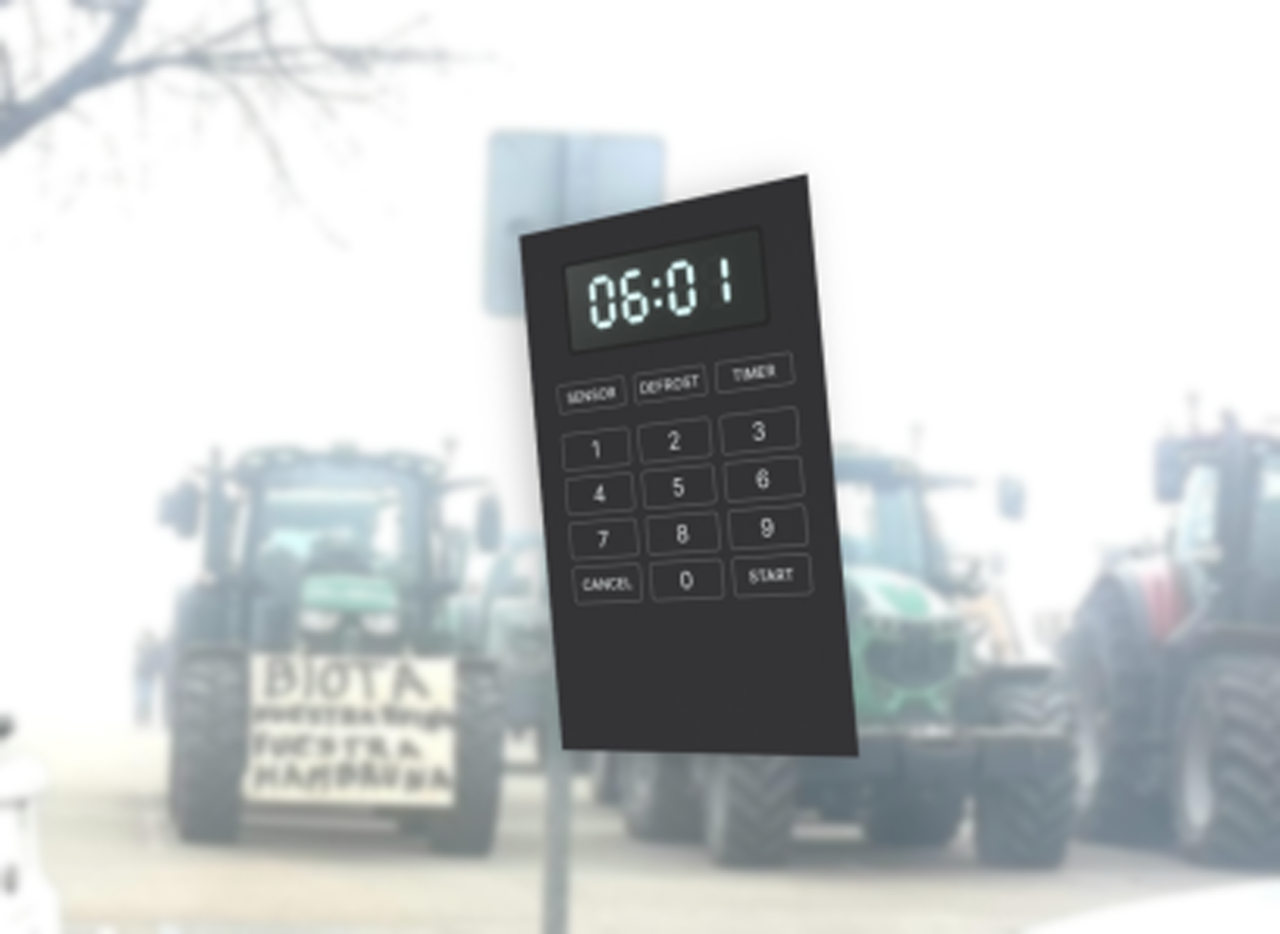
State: 6:01
